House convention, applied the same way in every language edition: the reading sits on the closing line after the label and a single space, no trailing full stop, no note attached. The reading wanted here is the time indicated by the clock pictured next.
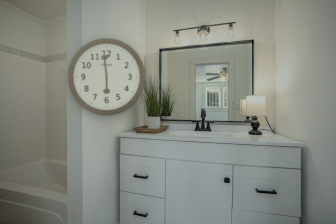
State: 5:59
